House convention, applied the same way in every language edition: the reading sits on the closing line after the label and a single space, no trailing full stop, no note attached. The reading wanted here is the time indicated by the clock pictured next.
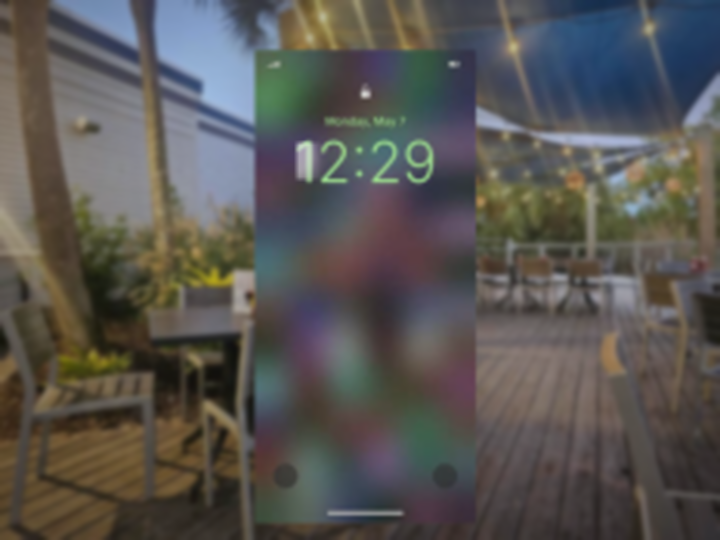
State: 12:29
